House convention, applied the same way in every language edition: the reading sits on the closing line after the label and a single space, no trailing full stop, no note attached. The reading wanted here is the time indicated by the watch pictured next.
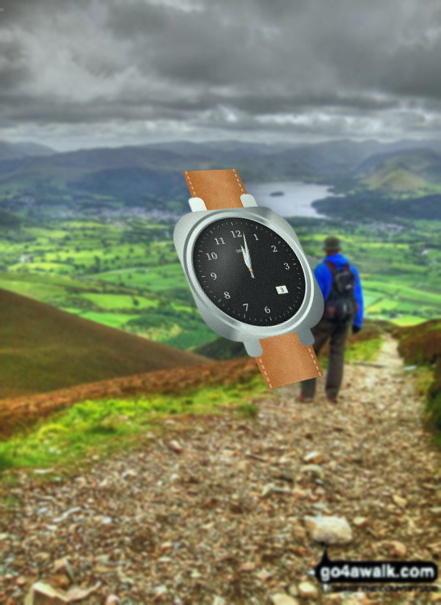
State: 12:02
